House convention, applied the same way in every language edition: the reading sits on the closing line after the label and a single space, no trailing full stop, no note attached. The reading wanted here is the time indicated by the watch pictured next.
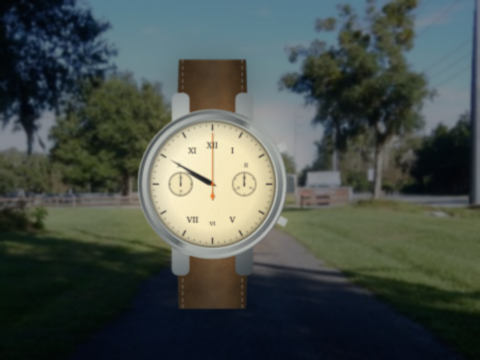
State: 9:50
